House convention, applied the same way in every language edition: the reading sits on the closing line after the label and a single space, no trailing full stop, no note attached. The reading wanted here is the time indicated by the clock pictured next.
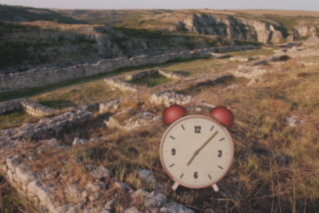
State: 7:07
